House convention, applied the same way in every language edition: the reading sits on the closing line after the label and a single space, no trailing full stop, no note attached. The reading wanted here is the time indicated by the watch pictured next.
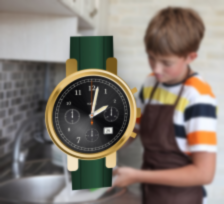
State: 2:02
